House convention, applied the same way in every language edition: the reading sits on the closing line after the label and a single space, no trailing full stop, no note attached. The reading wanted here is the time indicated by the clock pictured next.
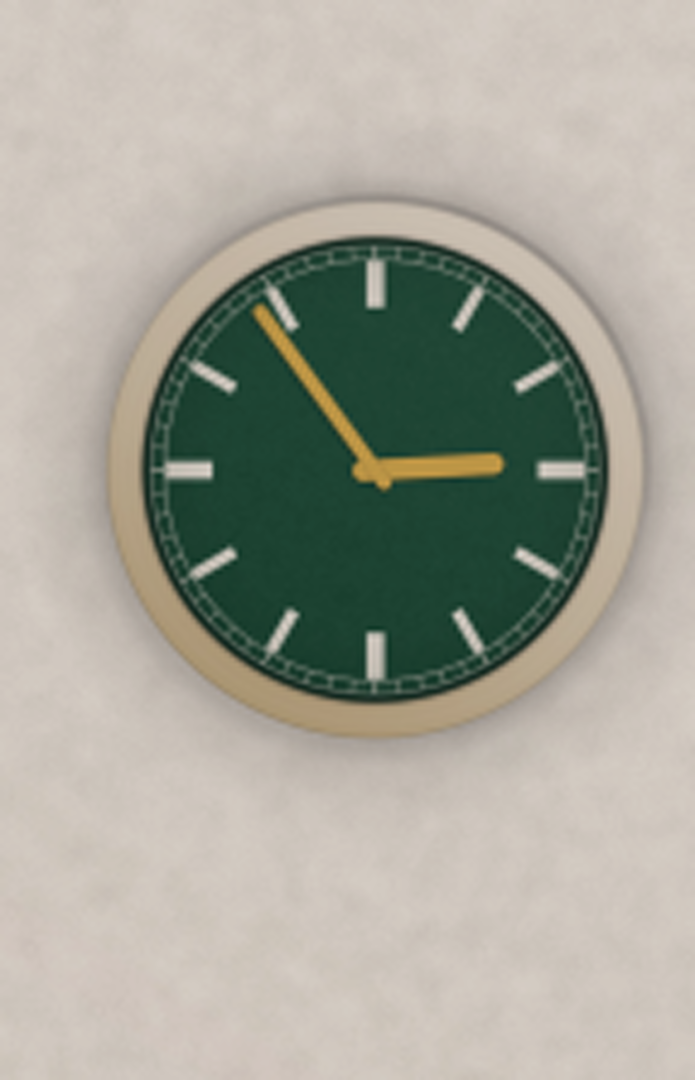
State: 2:54
